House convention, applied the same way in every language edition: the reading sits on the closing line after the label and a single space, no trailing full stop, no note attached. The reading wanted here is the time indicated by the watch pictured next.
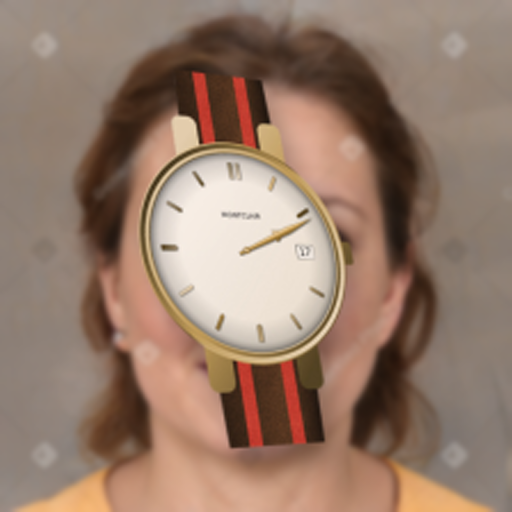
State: 2:11
